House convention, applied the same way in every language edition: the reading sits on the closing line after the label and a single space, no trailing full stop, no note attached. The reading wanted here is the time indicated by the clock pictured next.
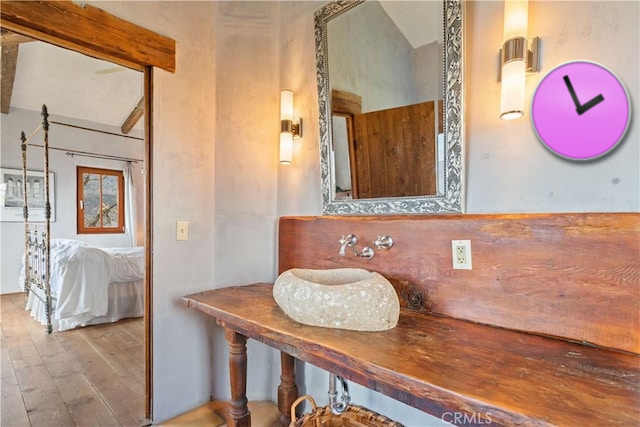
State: 1:56
